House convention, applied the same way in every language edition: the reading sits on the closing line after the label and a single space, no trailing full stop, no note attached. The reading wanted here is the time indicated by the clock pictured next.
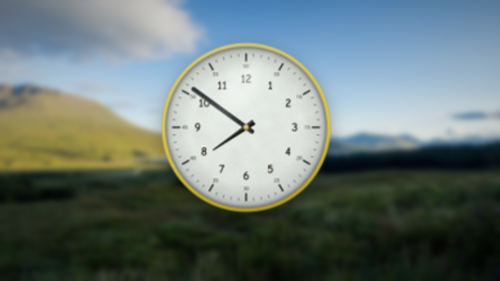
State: 7:51
